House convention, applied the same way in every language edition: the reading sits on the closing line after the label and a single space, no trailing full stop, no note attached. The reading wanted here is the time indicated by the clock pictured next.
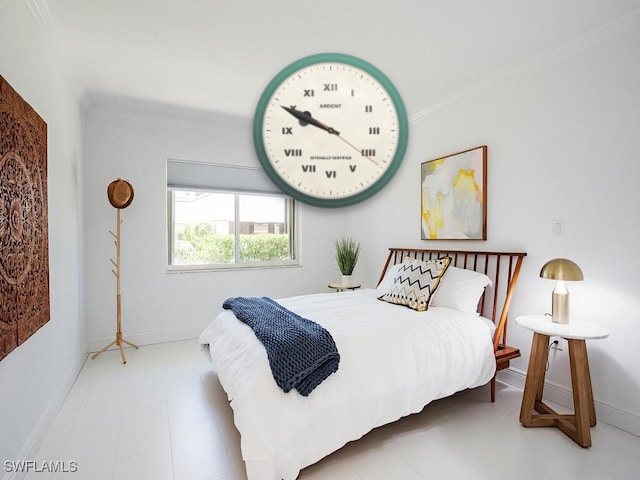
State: 9:49:21
